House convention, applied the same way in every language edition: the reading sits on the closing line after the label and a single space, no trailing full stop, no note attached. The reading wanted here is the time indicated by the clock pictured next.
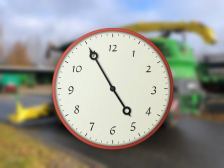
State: 4:55
